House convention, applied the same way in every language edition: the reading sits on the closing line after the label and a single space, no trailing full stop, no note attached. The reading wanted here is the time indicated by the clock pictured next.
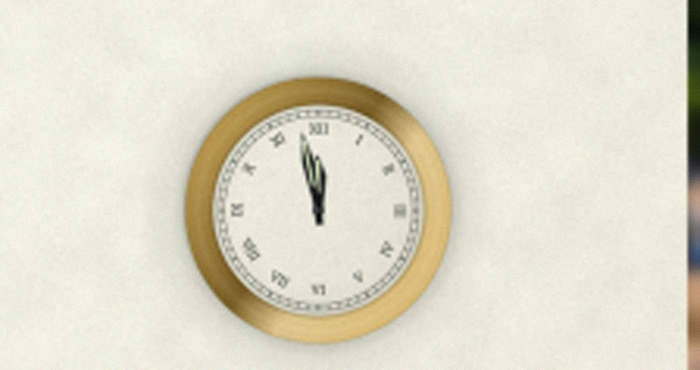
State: 11:58
